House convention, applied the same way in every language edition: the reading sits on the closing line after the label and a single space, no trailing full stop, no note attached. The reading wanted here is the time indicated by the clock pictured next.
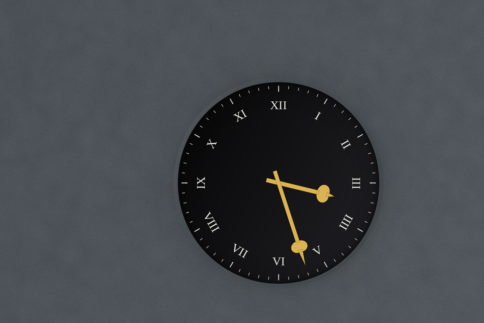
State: 3:27
